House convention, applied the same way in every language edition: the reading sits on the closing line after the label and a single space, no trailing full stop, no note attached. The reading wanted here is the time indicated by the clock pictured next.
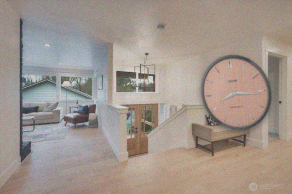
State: 8:16
